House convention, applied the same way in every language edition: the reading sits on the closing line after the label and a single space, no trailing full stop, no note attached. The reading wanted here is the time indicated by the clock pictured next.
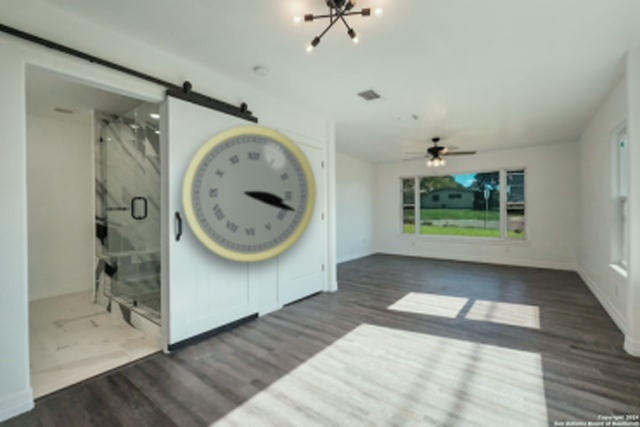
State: 3:18
